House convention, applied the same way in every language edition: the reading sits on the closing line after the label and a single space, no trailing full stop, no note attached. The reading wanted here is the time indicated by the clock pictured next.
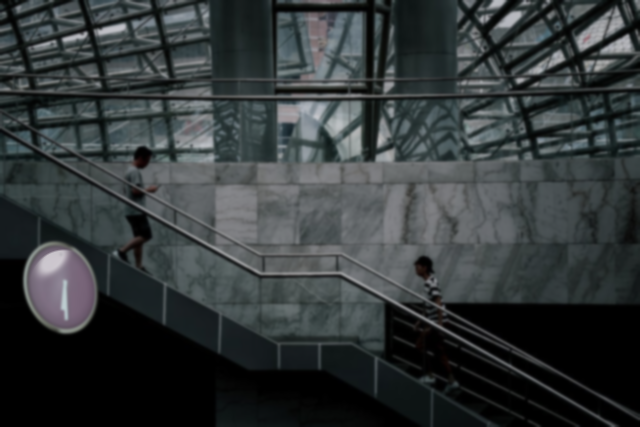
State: 6:31
